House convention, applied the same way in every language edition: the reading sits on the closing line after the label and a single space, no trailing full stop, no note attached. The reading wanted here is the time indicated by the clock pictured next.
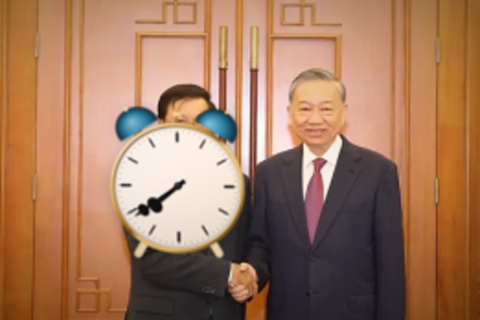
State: 7:39
